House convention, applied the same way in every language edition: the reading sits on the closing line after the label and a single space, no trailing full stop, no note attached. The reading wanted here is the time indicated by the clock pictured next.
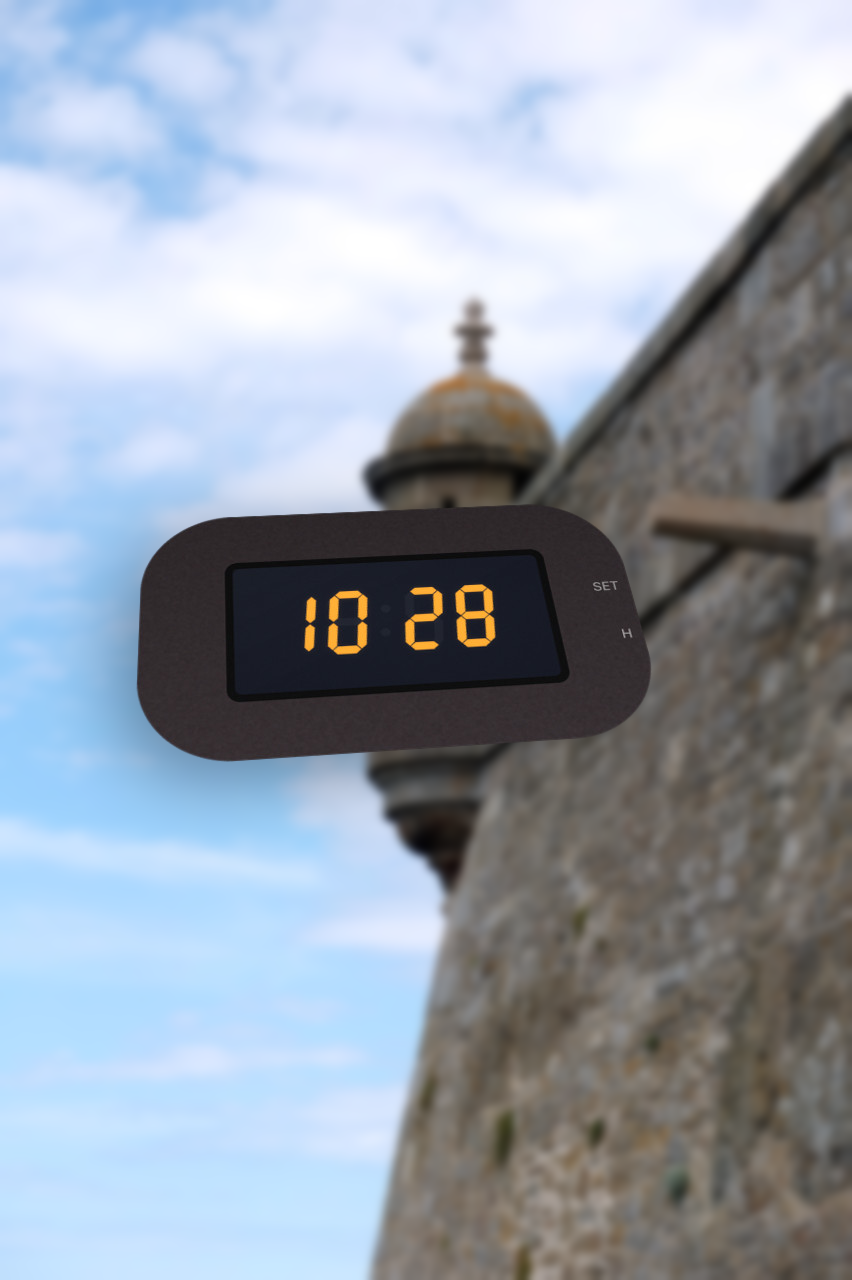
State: 10:28
